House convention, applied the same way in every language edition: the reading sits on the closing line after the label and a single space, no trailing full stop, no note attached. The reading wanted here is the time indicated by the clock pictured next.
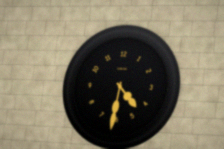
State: 4:31
